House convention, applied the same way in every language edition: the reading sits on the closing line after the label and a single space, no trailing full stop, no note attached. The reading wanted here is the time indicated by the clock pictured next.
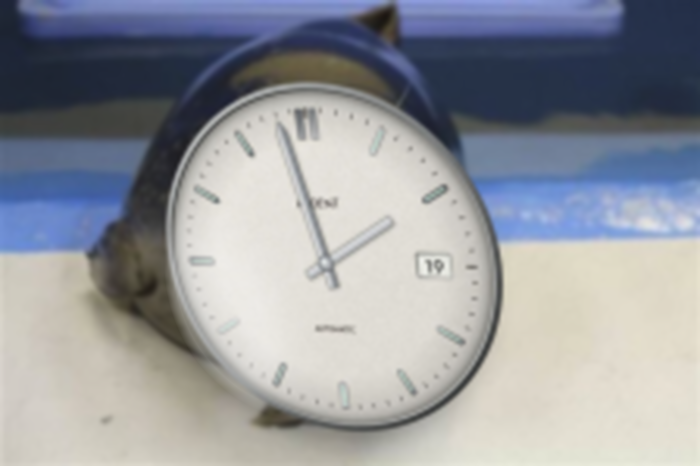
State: 1:58
